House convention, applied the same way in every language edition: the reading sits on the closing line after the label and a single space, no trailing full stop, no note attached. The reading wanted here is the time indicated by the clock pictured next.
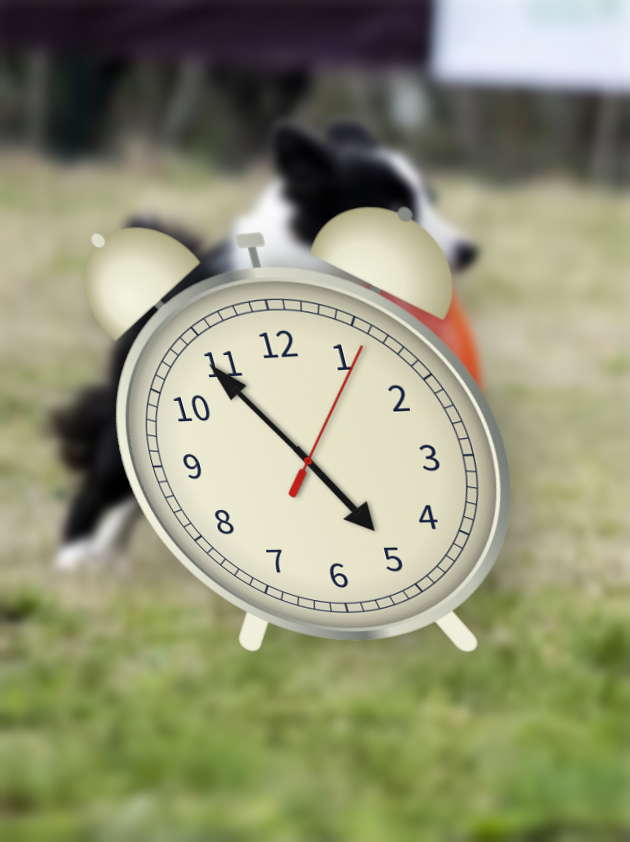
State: 4:54:06
